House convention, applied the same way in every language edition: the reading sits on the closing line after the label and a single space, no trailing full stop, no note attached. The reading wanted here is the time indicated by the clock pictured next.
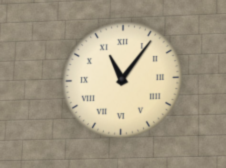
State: 11:06
